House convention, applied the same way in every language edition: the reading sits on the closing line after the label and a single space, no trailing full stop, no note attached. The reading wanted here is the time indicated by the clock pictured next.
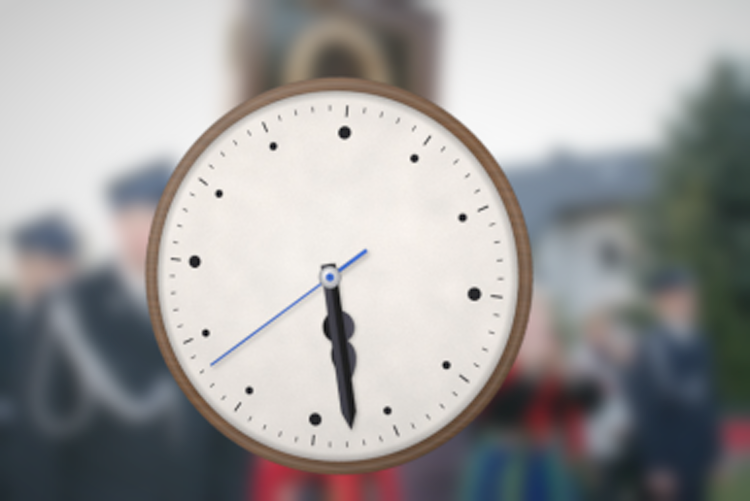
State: 5:27:38
